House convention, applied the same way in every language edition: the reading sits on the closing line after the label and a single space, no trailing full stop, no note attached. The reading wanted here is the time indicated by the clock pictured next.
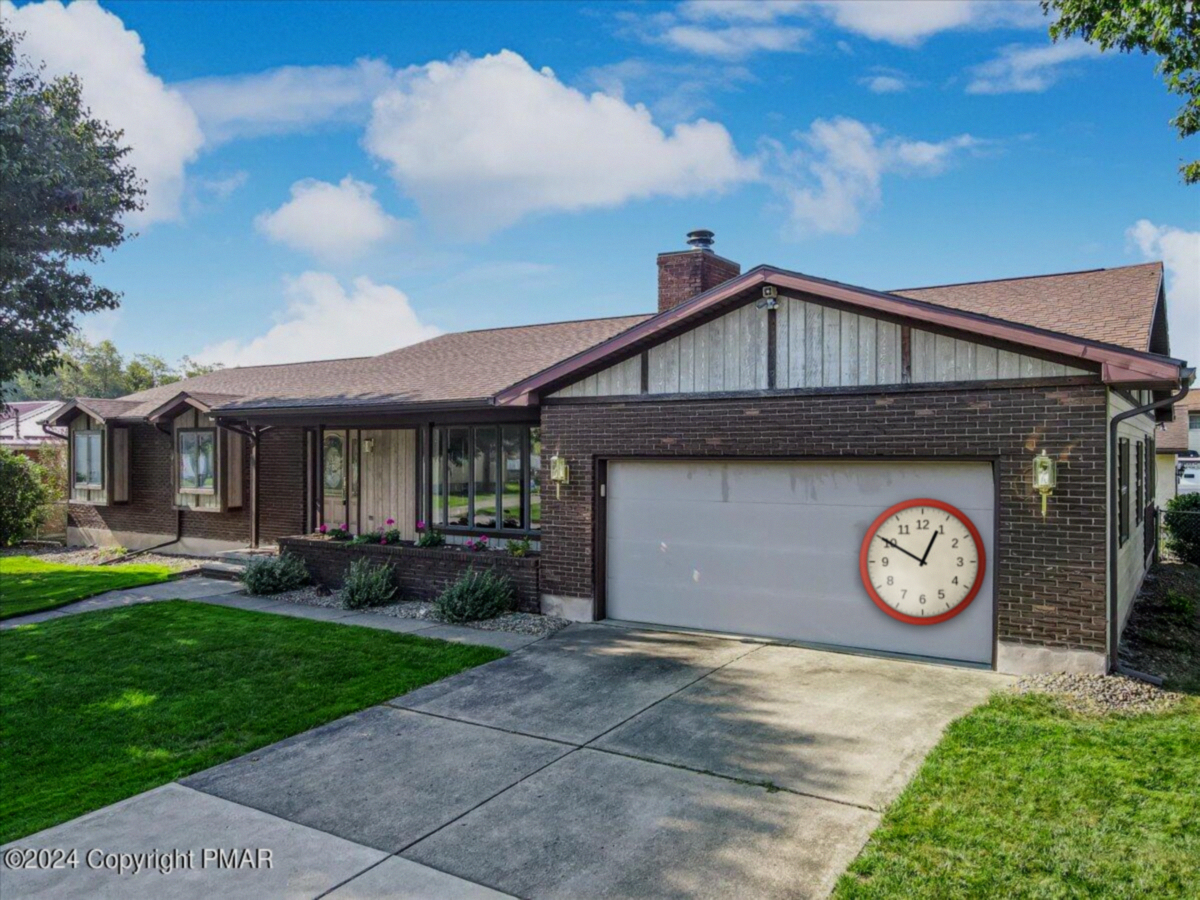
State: 12:50
